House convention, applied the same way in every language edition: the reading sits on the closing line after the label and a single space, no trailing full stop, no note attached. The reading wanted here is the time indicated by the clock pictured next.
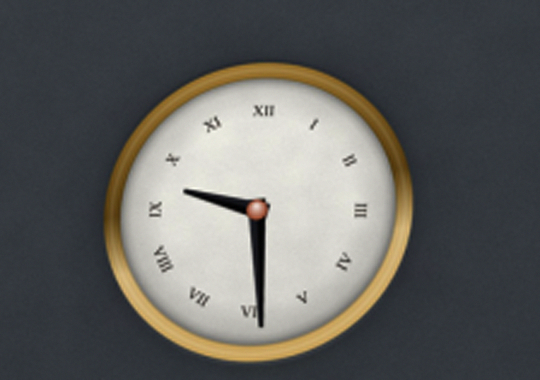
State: 9:29
